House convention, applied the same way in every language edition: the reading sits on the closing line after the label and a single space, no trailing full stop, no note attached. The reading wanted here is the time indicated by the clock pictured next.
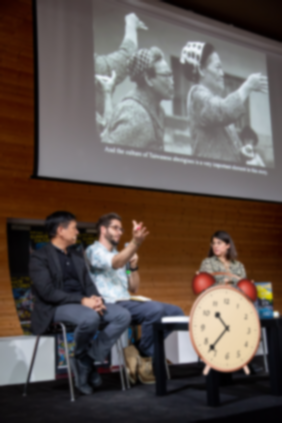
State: 10:37
